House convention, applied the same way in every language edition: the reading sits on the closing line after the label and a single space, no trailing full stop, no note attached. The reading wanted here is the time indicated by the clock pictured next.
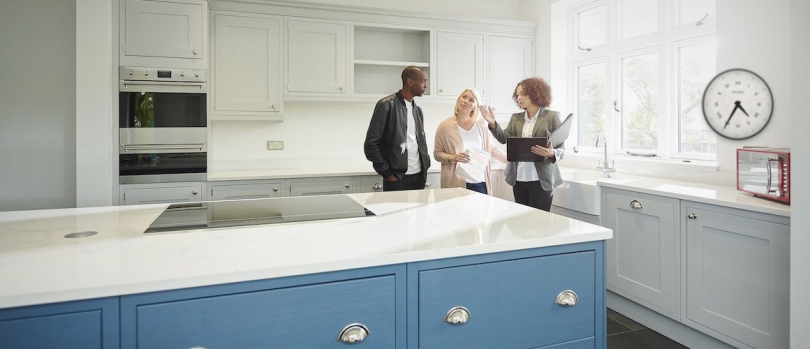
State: 4:35
